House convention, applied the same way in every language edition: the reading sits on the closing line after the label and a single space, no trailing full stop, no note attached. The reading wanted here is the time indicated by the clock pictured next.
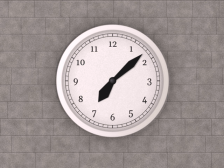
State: 7:08
